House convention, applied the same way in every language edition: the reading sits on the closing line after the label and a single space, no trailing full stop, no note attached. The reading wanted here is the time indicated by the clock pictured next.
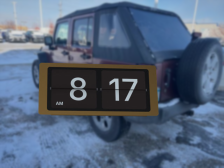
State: 8:17
